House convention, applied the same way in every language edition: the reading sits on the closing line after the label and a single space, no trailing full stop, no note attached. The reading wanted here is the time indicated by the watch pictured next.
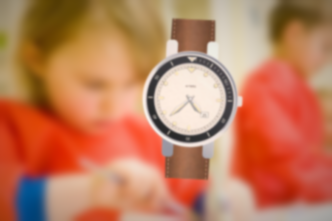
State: 4:38
